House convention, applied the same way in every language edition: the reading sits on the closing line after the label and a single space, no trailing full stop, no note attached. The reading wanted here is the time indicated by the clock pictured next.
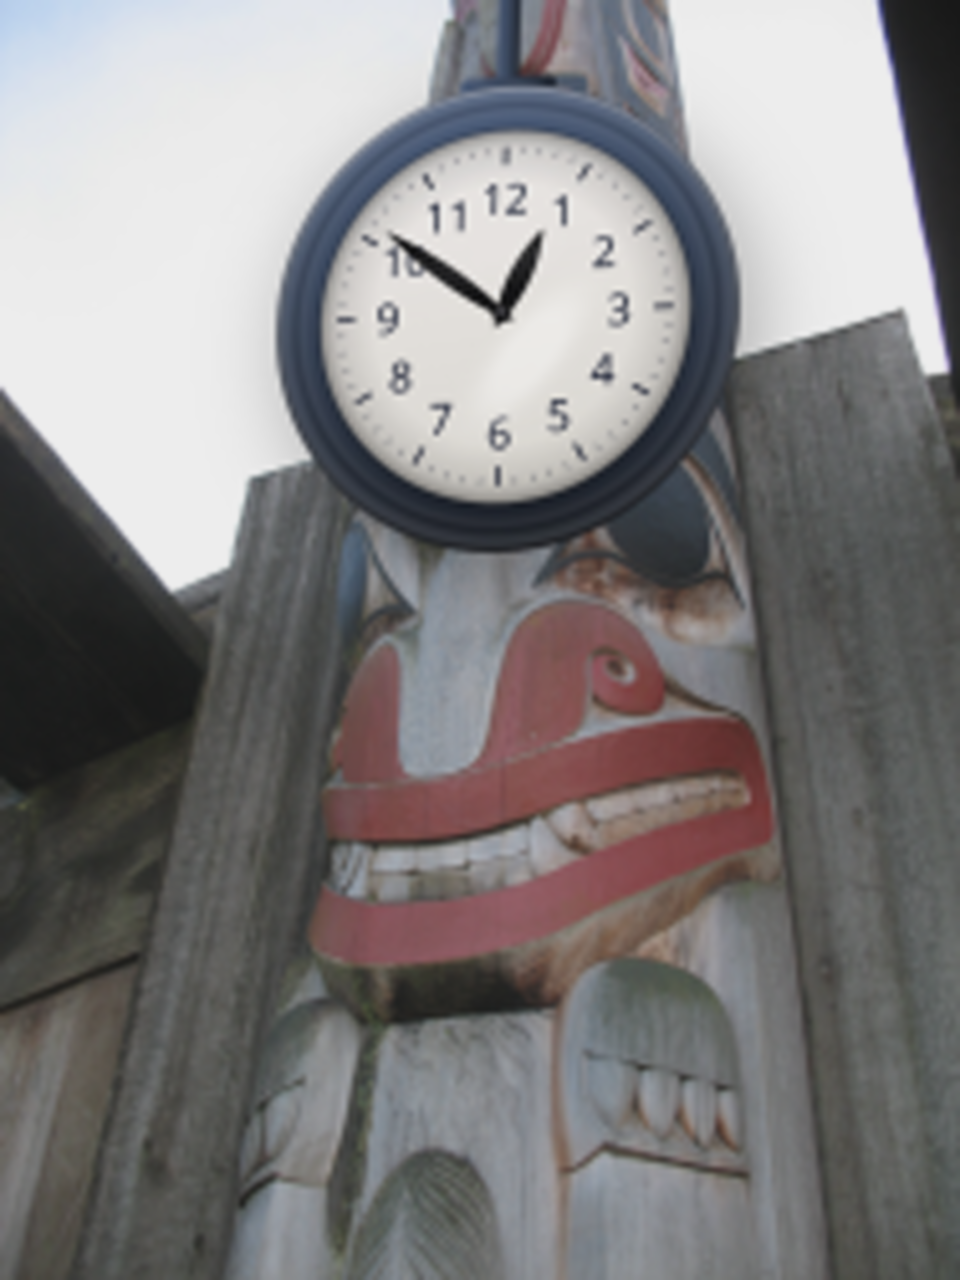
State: 12:51
